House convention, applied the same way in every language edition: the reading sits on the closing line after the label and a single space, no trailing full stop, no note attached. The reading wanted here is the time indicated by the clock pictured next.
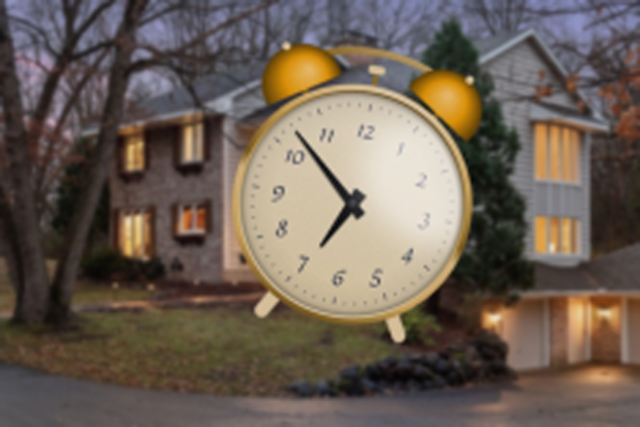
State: 6:52
